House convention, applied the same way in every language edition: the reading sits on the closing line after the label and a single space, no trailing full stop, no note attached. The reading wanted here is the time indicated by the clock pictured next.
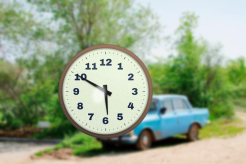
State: 5:50
